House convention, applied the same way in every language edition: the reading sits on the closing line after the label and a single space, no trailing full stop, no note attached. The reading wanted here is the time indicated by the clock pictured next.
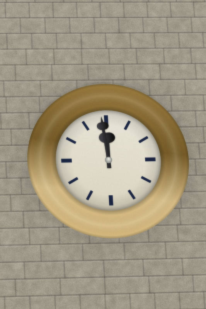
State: 11:59
